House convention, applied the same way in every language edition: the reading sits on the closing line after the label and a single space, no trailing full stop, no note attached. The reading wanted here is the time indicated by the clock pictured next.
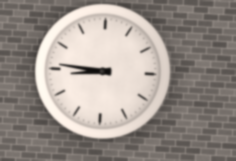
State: 8:46
